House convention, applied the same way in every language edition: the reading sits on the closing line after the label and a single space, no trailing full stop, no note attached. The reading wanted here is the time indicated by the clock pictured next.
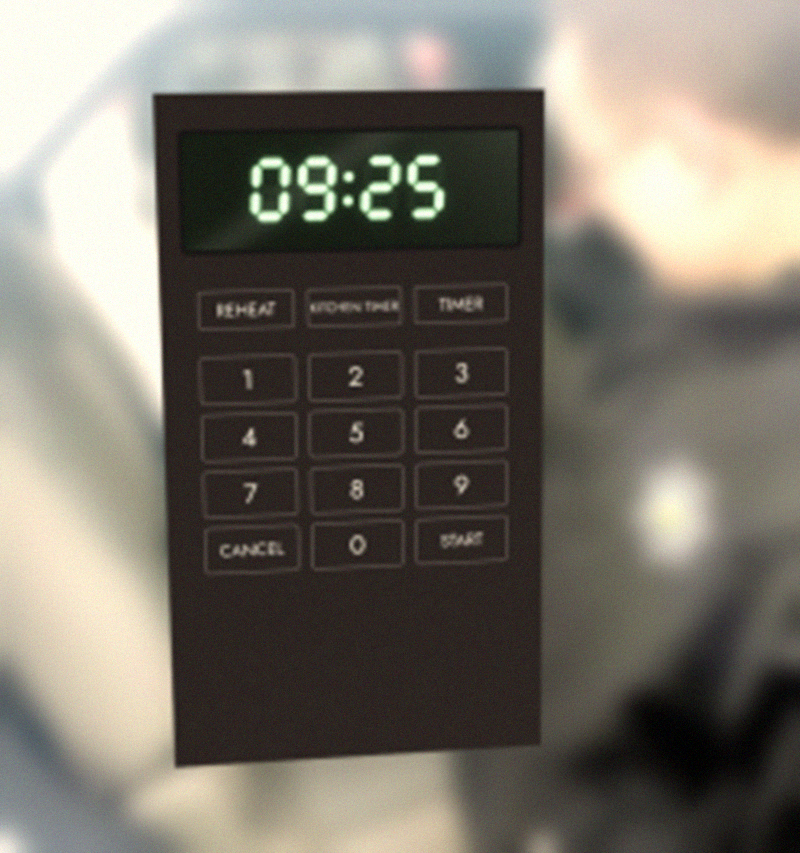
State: 9:25
